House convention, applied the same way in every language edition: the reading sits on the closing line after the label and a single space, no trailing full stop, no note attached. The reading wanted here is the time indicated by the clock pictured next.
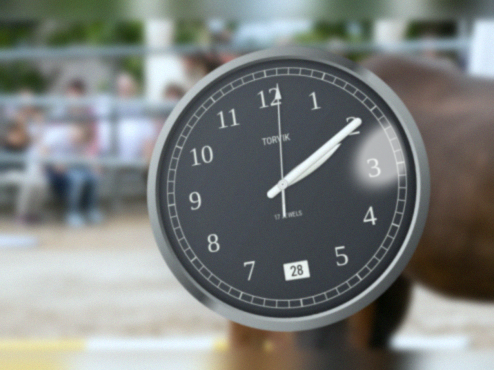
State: 2:10:01
